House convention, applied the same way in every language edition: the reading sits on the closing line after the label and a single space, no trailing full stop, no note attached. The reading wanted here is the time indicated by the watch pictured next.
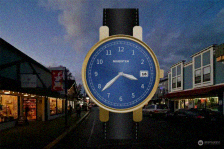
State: 3:38
